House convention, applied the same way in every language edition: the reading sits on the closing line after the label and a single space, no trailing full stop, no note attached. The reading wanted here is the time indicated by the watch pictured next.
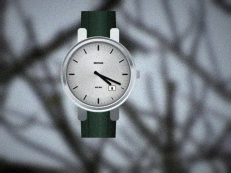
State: 4:19
